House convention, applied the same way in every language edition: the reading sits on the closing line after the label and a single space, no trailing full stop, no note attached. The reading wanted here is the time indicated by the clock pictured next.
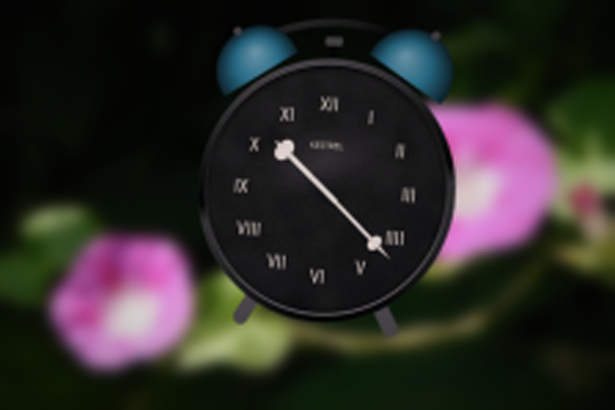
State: 10:22
